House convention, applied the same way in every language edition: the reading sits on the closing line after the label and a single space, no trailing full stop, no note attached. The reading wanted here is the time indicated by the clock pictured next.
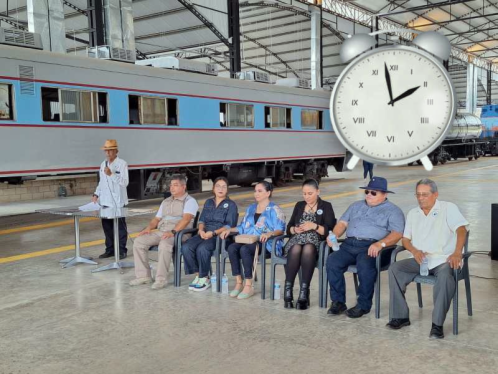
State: 1:58
